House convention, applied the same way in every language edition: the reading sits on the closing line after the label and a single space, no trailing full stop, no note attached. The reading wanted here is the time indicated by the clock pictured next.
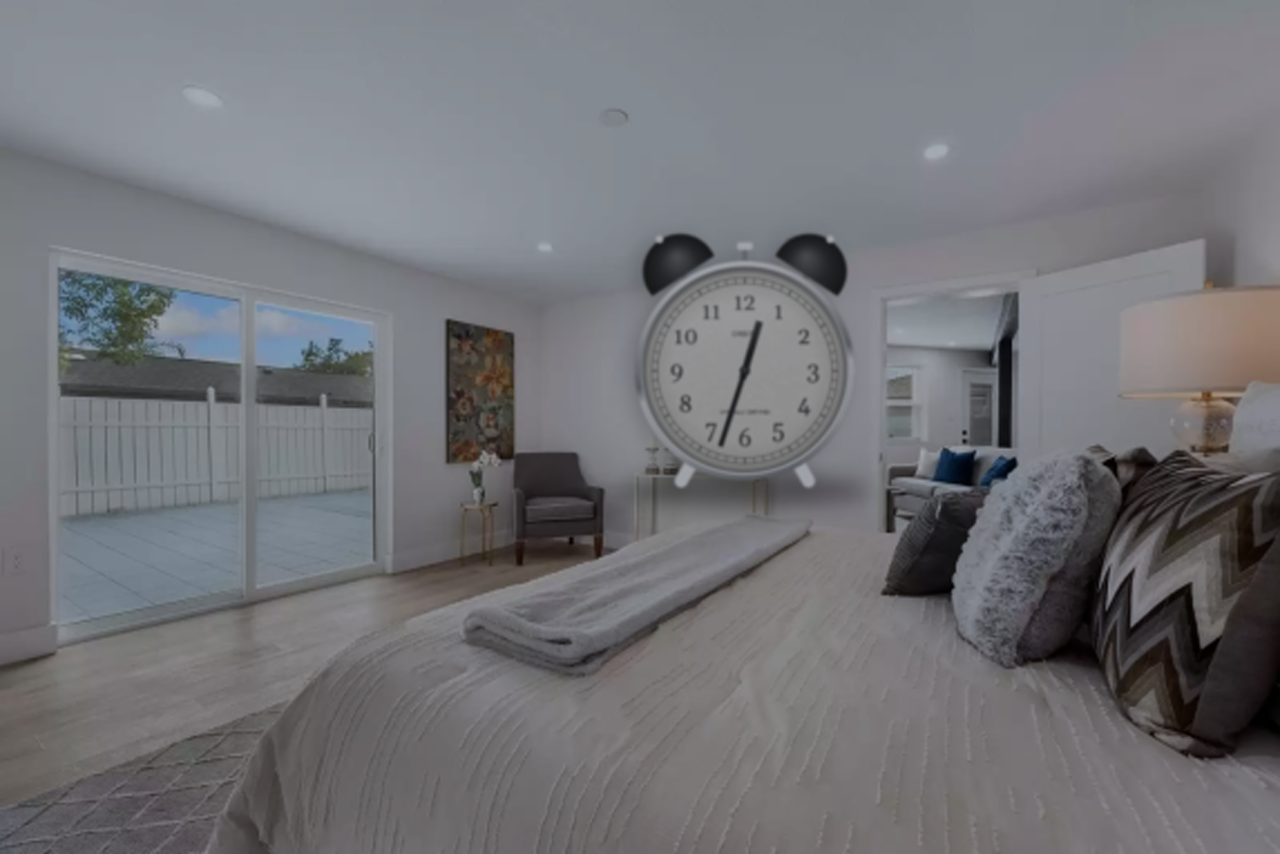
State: 12:33
